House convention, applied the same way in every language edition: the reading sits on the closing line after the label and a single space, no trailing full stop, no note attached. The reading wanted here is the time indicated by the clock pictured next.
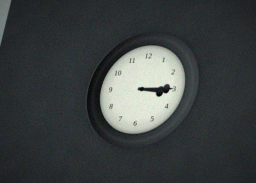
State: 3:15
